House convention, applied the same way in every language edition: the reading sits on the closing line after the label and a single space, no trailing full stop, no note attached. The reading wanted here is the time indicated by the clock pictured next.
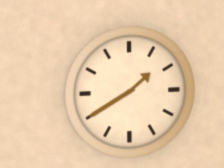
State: 1:40
